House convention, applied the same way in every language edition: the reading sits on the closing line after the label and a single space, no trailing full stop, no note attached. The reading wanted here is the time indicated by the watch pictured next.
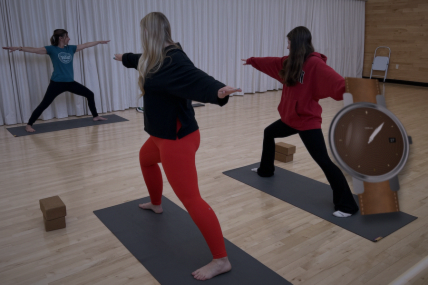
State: 1:07
